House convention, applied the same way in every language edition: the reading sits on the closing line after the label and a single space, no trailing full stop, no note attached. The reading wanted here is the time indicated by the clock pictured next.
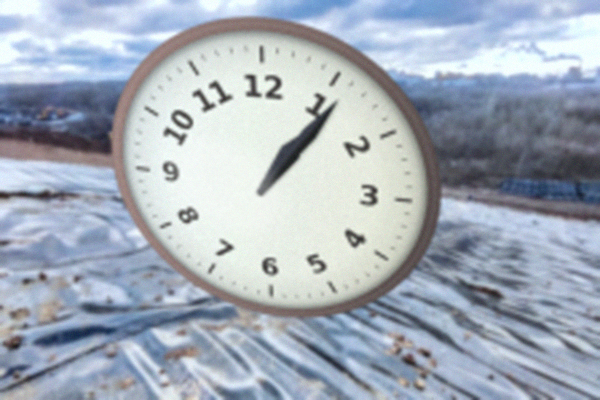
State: 1:06
